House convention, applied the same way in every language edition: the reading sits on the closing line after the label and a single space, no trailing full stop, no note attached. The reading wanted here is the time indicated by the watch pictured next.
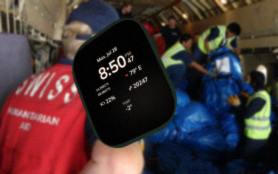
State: 8:50
